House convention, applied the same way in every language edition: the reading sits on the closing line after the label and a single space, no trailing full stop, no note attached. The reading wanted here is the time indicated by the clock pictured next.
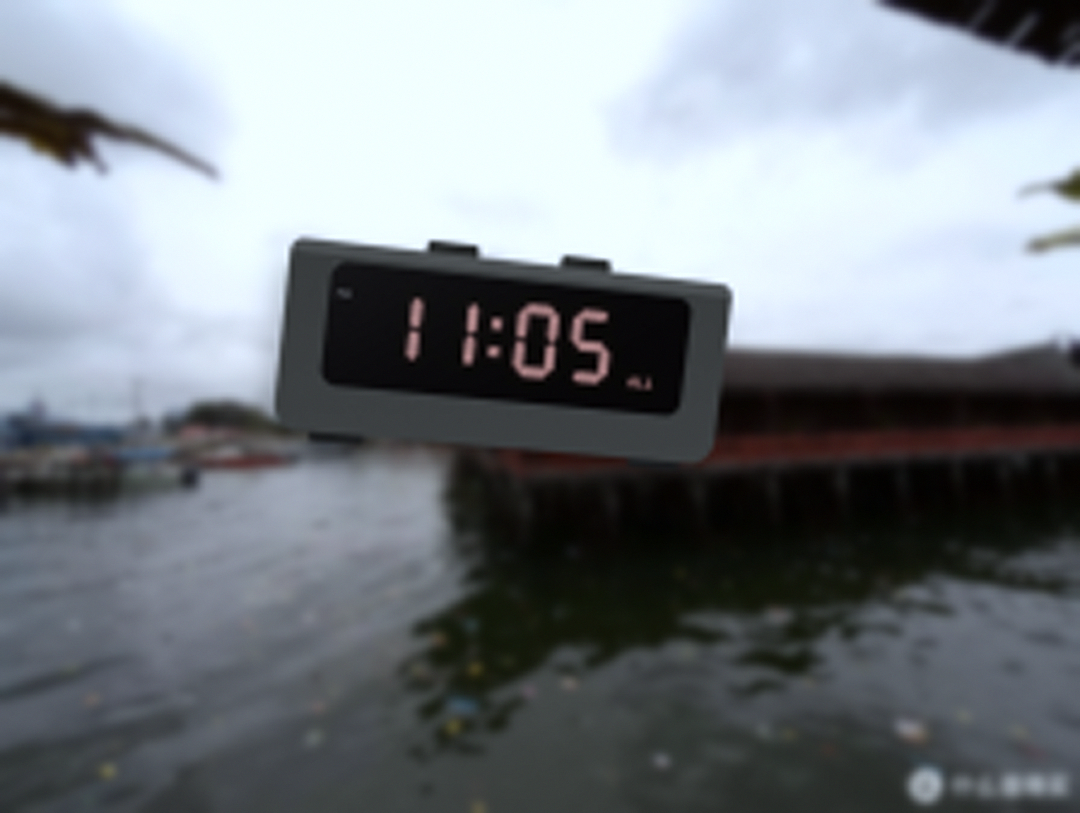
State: 11:05
